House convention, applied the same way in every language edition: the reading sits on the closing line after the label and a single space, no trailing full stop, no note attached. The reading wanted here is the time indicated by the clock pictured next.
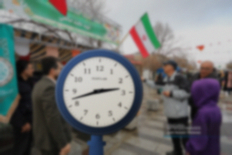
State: 2:42
